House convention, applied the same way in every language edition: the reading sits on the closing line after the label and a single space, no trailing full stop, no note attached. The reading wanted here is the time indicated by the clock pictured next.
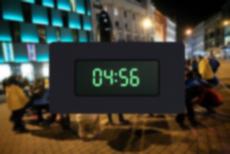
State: 4:56
